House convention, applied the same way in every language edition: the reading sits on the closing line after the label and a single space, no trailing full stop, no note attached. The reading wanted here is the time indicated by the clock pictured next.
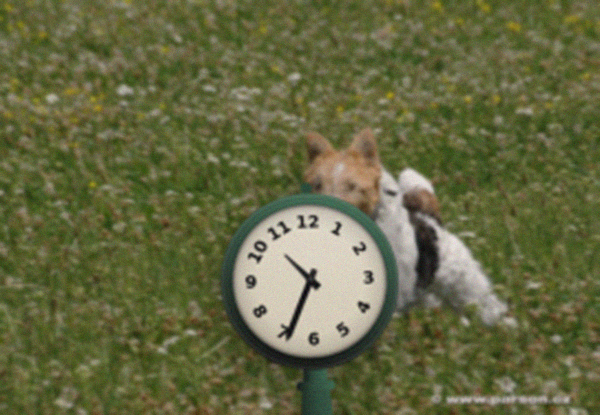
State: 10:34
